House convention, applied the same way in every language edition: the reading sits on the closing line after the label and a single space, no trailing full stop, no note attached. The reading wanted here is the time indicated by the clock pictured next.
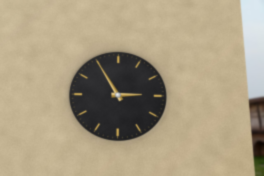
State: 2:55
